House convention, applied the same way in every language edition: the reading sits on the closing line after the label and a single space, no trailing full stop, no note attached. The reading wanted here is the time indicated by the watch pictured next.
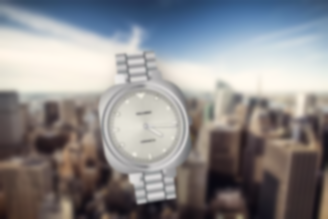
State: 4:16
